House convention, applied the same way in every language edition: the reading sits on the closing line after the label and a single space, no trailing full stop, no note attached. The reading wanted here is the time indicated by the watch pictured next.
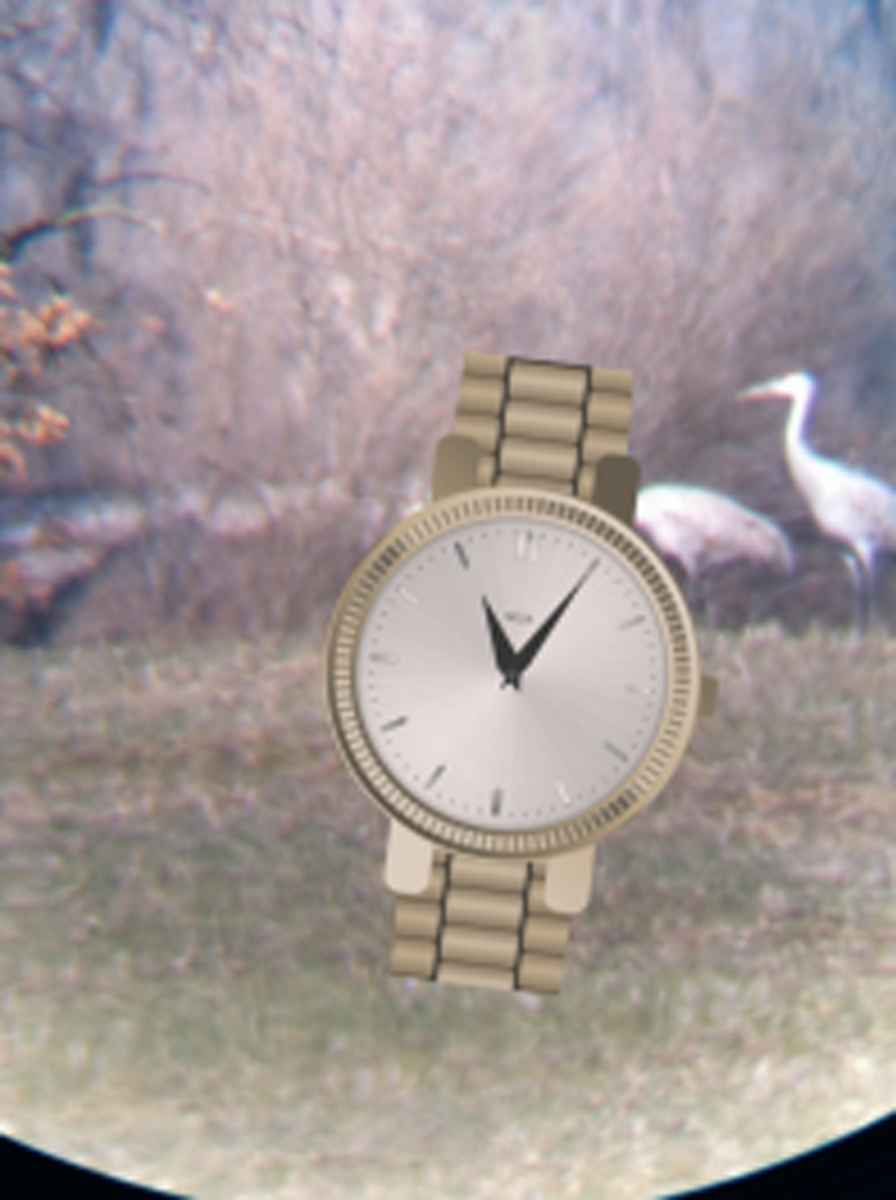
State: 11:05
